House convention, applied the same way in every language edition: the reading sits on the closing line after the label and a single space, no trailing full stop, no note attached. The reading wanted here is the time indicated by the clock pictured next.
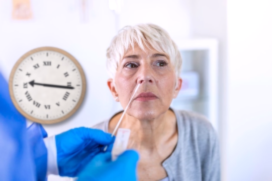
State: 9:16
